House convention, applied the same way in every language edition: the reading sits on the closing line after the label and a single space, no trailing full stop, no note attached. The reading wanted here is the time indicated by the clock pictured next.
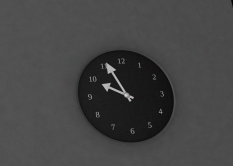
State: 9:56
